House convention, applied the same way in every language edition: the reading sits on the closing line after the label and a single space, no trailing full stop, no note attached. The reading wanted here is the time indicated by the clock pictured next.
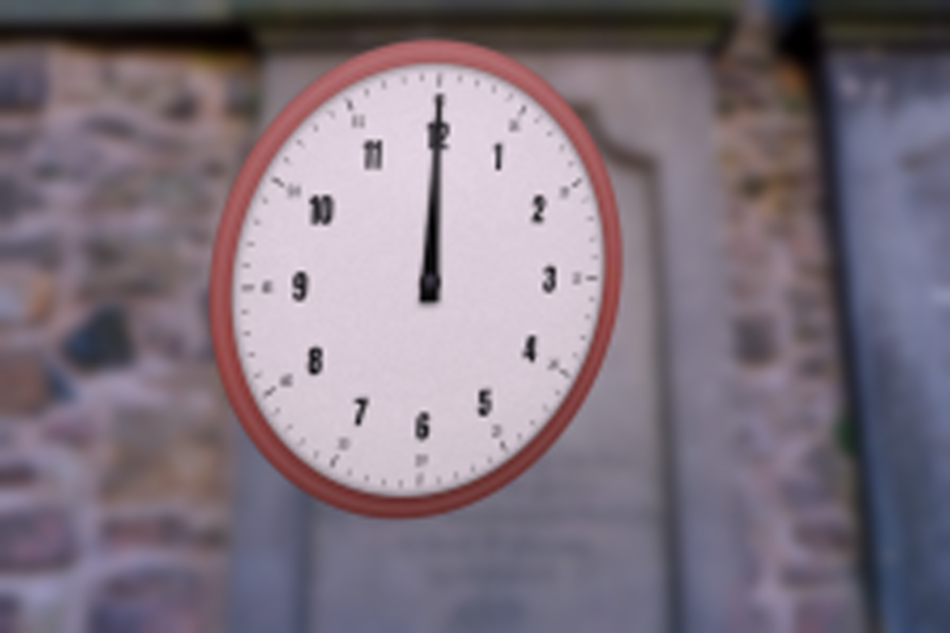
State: 12:00
